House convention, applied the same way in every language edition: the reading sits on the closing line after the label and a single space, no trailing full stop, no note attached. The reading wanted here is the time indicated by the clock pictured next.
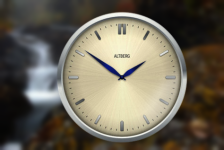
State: 1:51
